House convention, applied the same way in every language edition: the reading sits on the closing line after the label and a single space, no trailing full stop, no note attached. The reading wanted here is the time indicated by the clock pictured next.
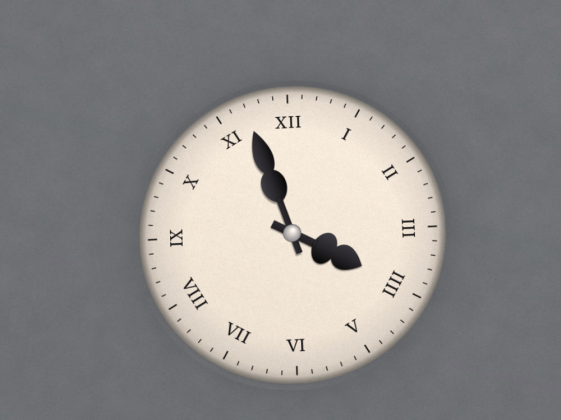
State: 3:57
